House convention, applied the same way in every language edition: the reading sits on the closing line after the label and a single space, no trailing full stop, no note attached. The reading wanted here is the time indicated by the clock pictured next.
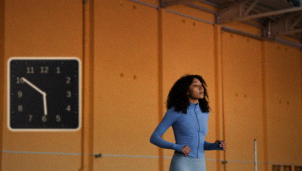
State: 5:51
